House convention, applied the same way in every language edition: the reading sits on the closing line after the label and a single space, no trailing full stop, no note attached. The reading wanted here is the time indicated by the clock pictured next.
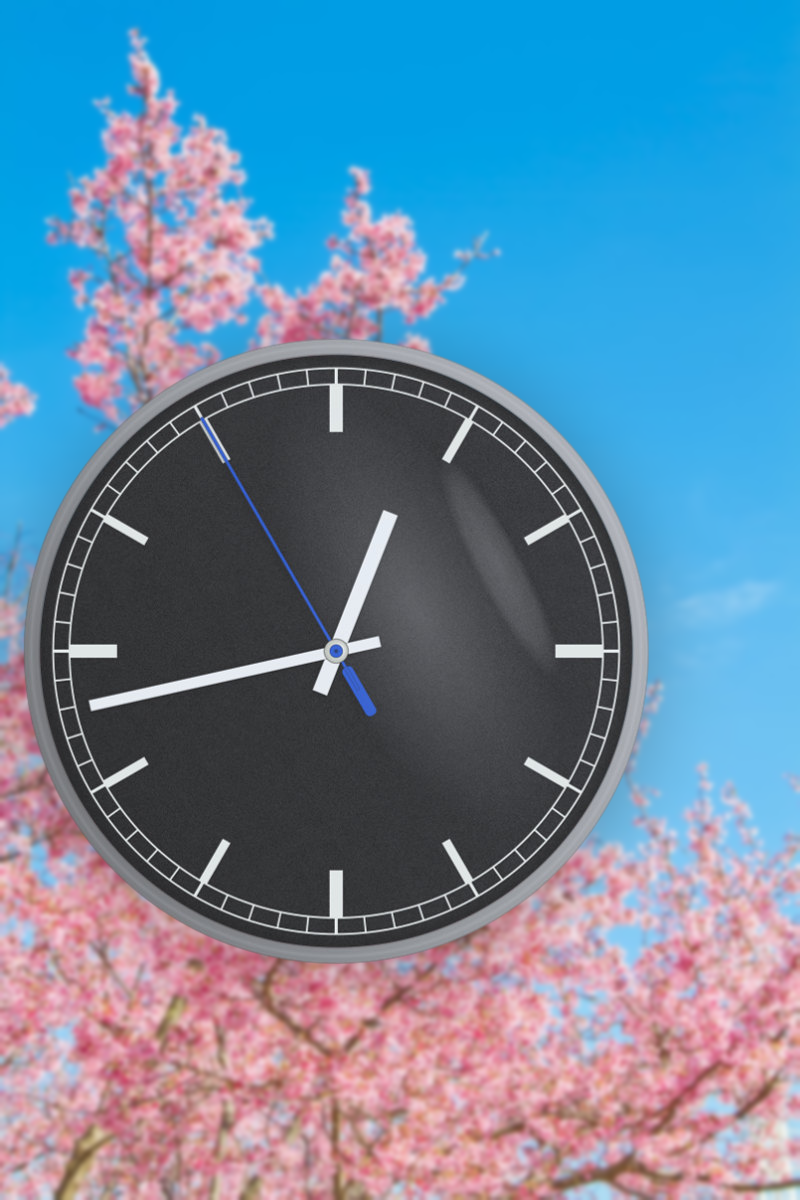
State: 12:42:55
